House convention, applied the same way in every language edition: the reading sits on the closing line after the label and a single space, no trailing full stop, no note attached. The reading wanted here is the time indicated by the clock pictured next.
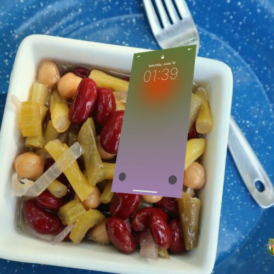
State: 1:39
